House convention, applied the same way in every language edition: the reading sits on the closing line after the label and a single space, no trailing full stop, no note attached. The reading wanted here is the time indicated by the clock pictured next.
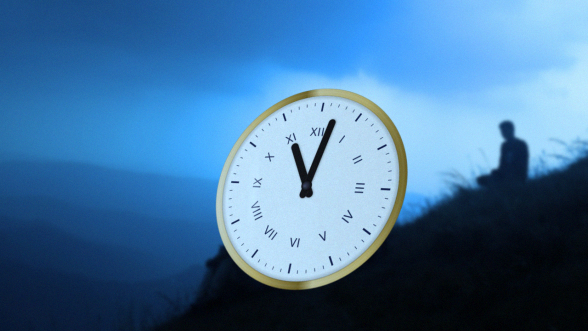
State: 11:02
